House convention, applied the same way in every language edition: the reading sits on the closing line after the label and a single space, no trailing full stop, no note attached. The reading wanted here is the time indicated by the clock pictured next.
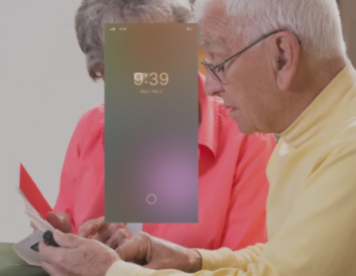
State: 9:39
